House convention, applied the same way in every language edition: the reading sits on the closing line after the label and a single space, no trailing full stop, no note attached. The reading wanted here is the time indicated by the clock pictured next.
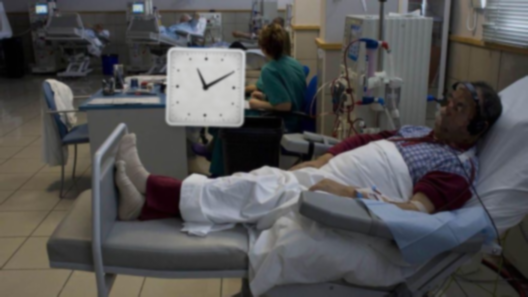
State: 11:10
